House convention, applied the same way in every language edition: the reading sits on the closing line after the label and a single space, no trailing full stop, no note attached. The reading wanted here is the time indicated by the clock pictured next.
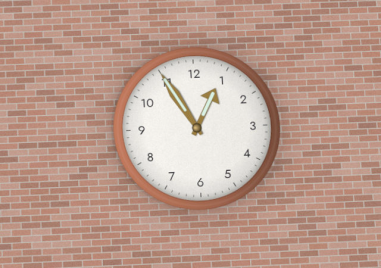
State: 12:55
